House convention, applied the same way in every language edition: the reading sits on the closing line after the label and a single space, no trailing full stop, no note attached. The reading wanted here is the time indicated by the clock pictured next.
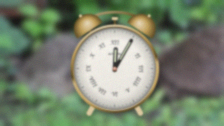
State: 12:05
